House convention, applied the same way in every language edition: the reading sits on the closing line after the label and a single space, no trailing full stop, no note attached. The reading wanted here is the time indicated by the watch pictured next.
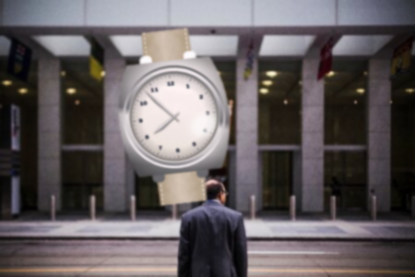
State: 7:53
